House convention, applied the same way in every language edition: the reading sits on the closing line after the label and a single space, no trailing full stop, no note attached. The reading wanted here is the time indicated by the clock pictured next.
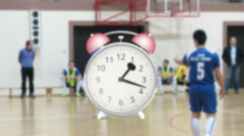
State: 1:18
